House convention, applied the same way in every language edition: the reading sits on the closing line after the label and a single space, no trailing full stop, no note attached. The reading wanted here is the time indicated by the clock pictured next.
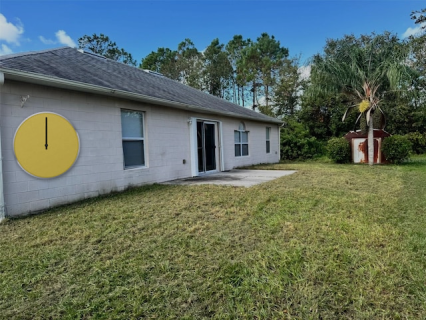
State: 12:00
